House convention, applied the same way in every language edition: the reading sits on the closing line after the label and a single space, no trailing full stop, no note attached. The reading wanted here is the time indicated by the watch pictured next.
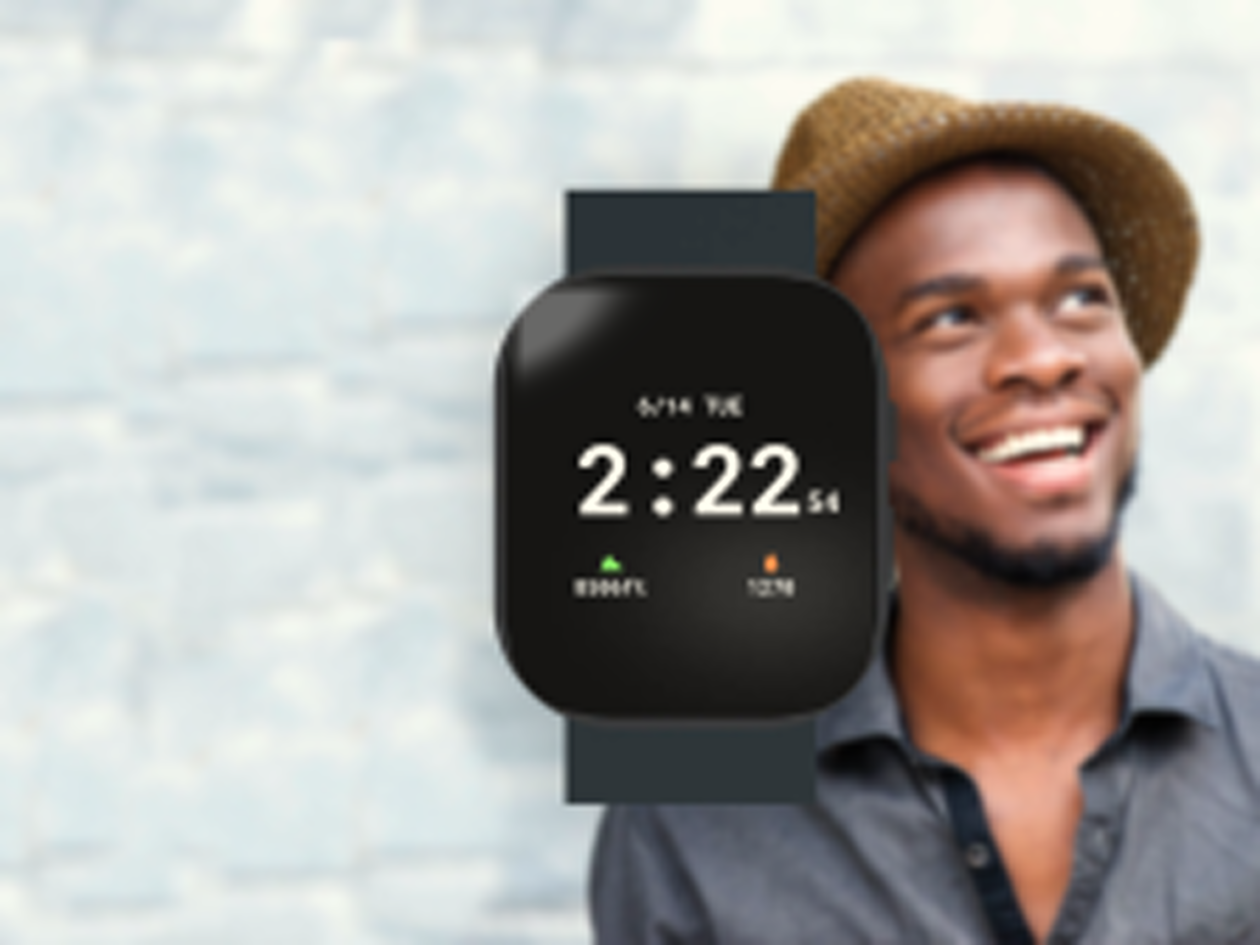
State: 2:22
